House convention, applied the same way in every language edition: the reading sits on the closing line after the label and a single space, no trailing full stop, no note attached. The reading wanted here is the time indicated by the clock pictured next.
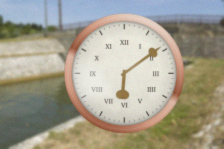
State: 6:09
